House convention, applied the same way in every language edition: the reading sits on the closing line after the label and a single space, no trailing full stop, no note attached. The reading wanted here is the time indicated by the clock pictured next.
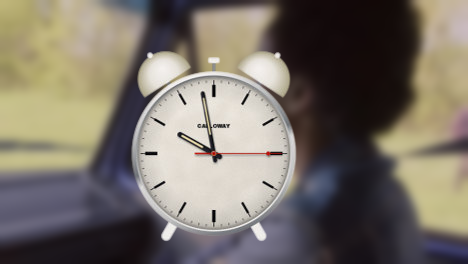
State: 9:58:15
